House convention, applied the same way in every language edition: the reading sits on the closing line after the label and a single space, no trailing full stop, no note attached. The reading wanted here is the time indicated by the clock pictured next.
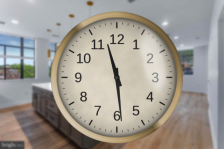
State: 11:29
